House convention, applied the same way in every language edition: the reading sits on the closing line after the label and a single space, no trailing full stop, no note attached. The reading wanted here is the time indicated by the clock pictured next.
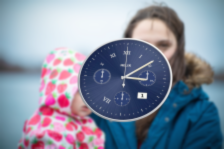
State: 3:09
